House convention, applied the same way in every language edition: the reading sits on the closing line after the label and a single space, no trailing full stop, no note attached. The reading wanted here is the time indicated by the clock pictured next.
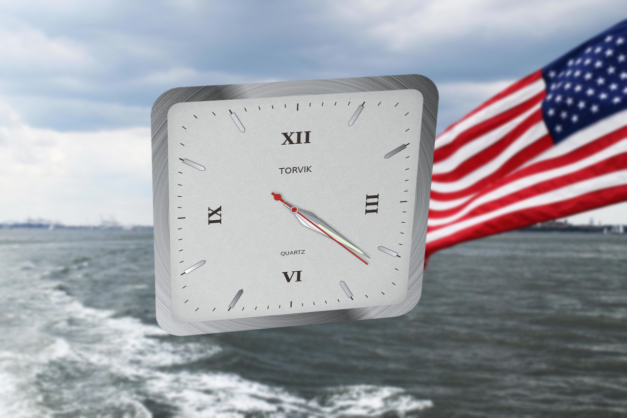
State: 4:21:22
